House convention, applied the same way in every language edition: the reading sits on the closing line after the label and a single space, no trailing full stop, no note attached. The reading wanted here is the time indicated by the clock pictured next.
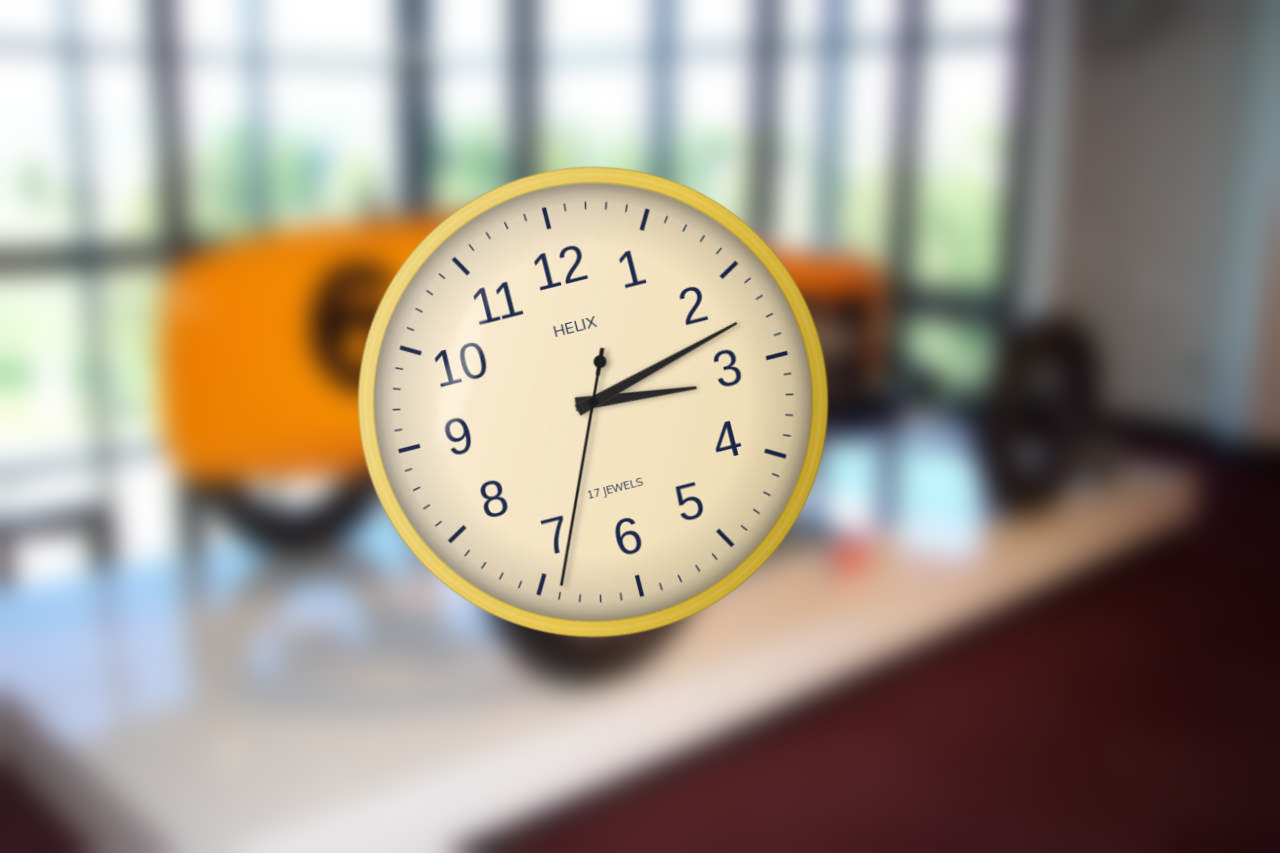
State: 3:12:34
